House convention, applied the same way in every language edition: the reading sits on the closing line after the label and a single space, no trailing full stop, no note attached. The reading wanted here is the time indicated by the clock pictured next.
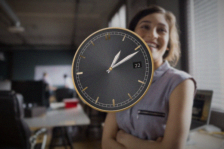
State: 1:11
